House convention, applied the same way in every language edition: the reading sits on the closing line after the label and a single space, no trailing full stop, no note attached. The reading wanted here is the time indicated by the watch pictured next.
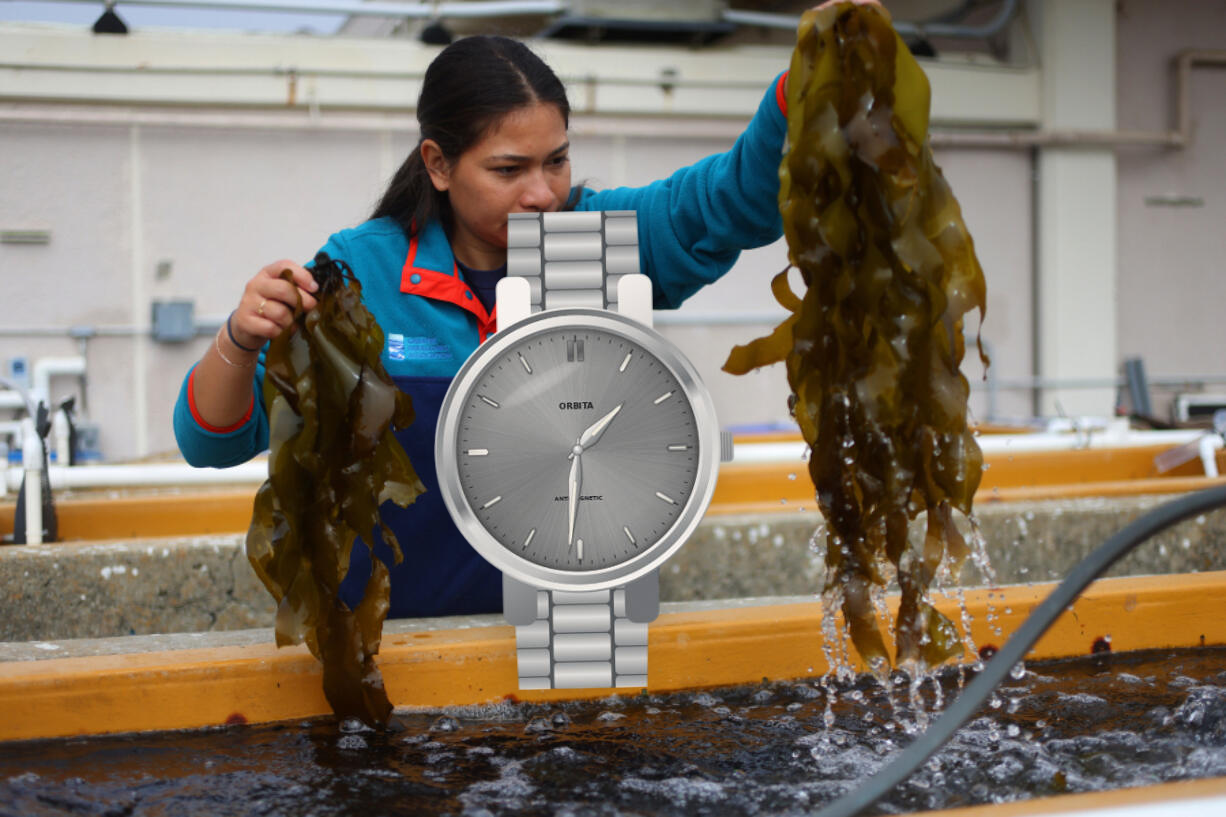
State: 1:31
